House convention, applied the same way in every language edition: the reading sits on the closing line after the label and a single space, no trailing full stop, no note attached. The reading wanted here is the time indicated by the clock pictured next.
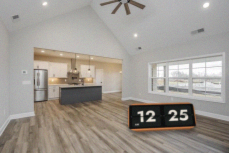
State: 12:25
